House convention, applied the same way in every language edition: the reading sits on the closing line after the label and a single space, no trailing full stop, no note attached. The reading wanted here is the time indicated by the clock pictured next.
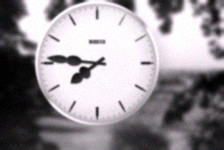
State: 7:46
